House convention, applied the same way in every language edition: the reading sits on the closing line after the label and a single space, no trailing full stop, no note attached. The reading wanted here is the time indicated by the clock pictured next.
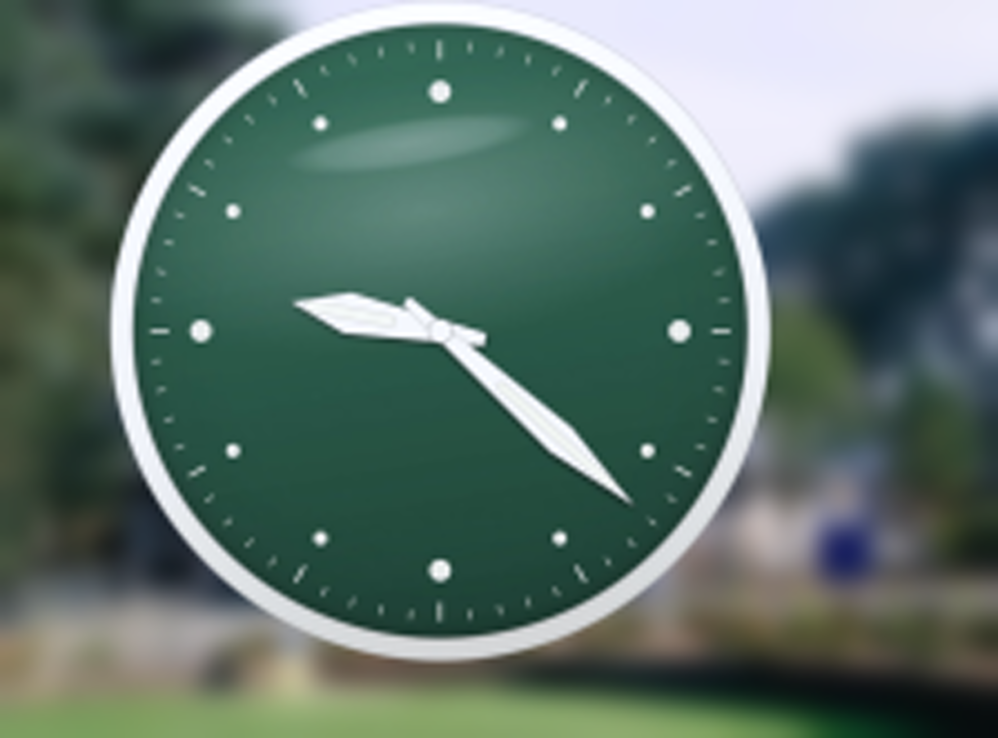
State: 9:22
